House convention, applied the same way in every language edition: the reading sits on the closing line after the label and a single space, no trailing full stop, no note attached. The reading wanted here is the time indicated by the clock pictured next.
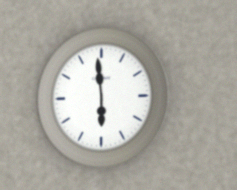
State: 5:59
